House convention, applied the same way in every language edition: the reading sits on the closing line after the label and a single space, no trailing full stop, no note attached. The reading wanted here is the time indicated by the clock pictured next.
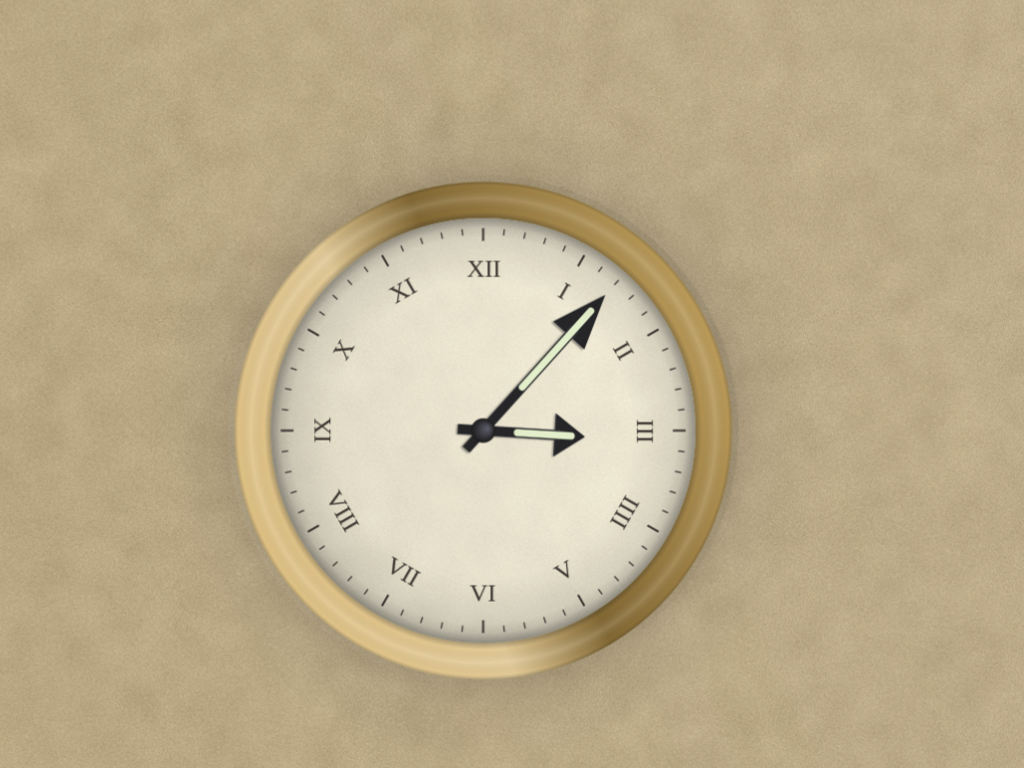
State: 3:07
